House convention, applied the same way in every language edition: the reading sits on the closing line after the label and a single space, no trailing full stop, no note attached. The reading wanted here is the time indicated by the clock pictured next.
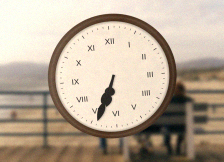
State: 6:34
